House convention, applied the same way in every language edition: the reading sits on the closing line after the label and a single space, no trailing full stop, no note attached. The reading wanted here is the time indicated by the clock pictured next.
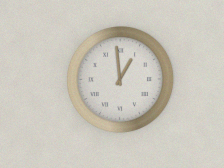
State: 12:59
